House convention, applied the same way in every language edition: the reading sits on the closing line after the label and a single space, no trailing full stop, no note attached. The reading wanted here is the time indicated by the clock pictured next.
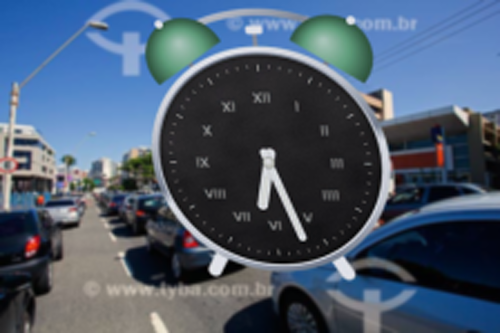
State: 6:27
